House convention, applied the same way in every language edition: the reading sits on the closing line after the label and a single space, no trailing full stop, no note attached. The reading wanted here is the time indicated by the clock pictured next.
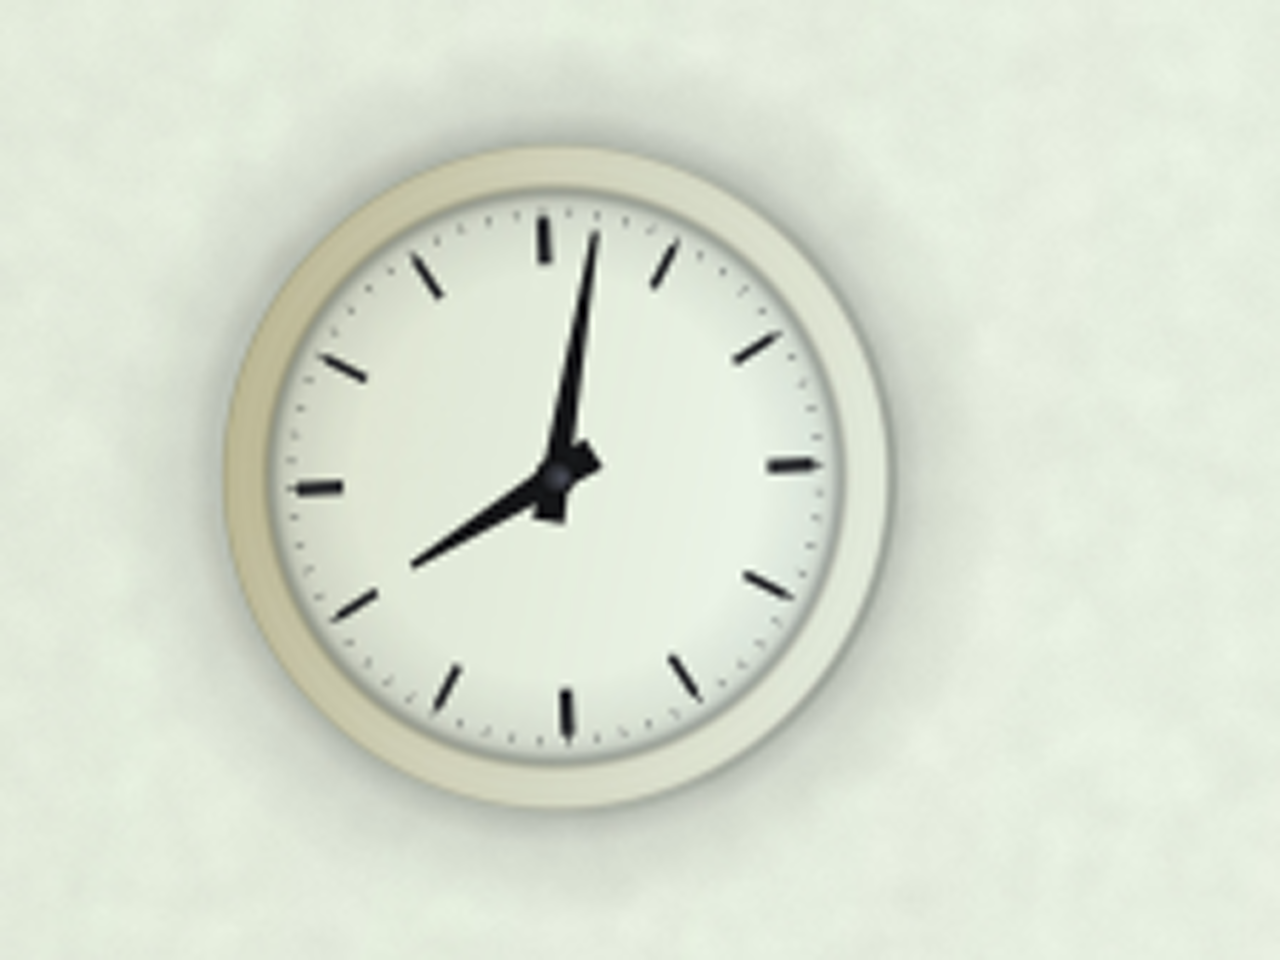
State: 8:02
